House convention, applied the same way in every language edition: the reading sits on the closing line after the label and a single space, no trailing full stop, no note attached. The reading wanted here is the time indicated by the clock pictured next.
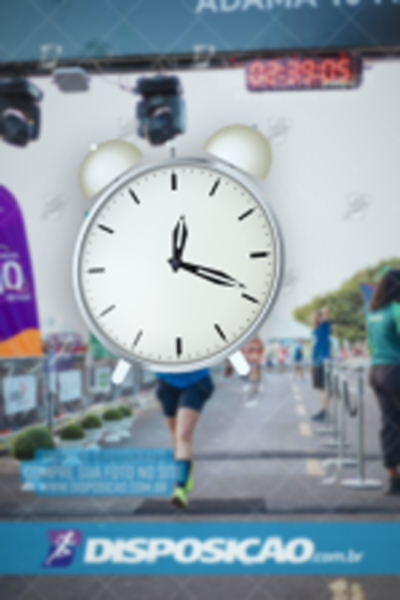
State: 12:19
